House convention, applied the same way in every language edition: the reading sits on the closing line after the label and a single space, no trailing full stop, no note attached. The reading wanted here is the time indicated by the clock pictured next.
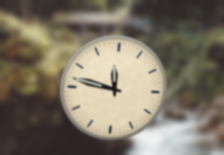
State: 11:47
